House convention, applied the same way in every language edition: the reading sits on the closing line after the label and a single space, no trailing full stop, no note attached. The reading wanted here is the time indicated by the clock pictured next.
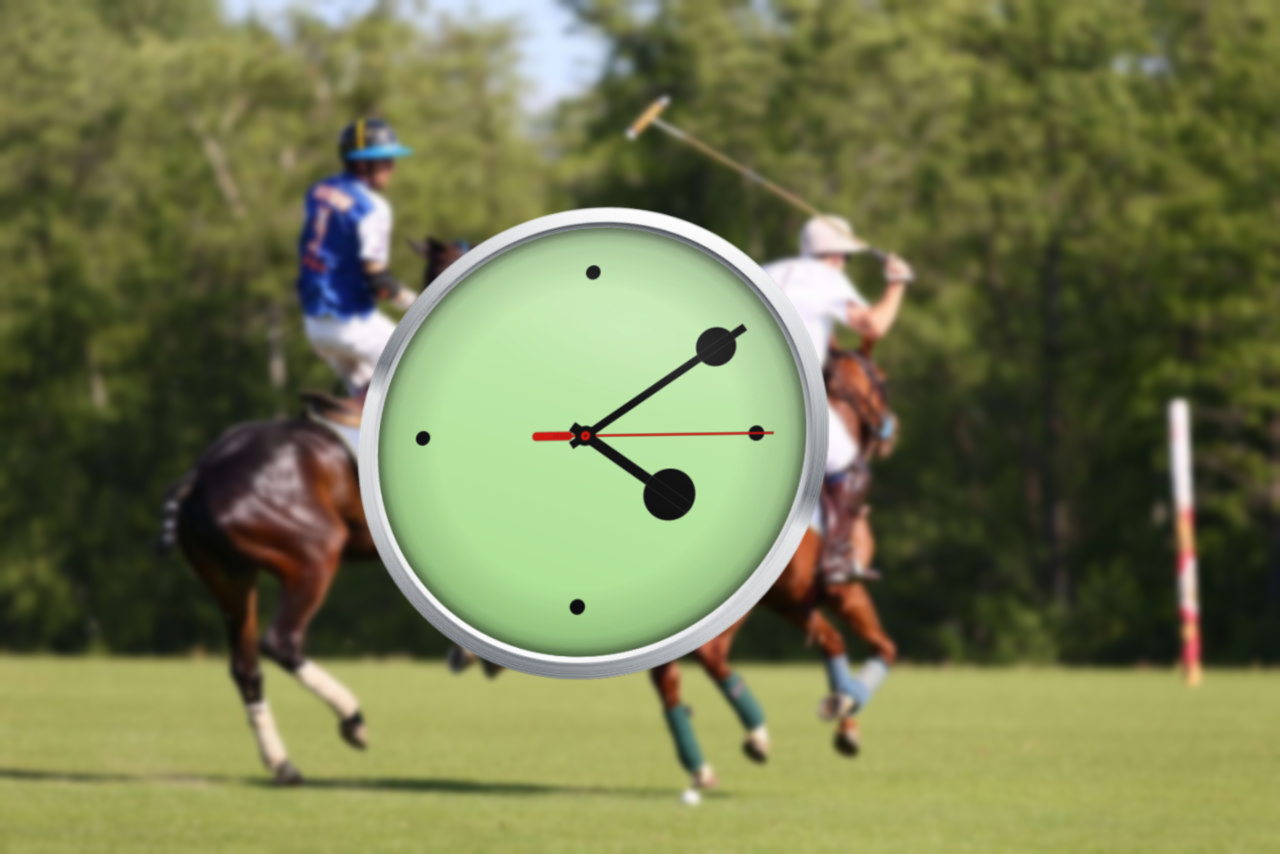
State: 4:09:15
